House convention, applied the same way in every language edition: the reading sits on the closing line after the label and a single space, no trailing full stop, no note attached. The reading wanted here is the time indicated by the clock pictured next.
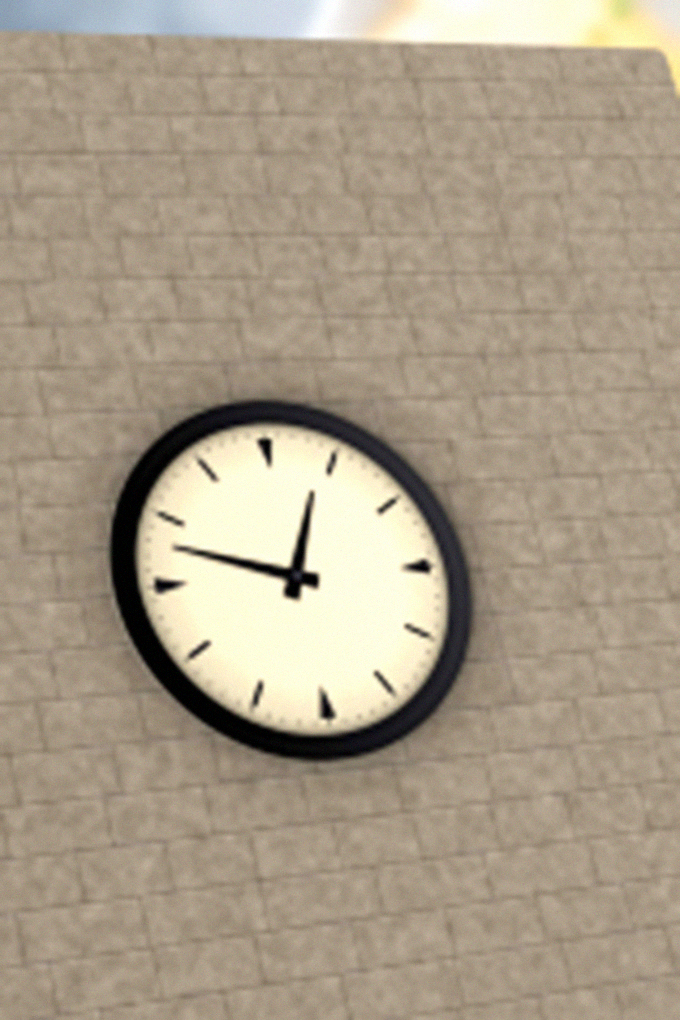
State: 12:48
